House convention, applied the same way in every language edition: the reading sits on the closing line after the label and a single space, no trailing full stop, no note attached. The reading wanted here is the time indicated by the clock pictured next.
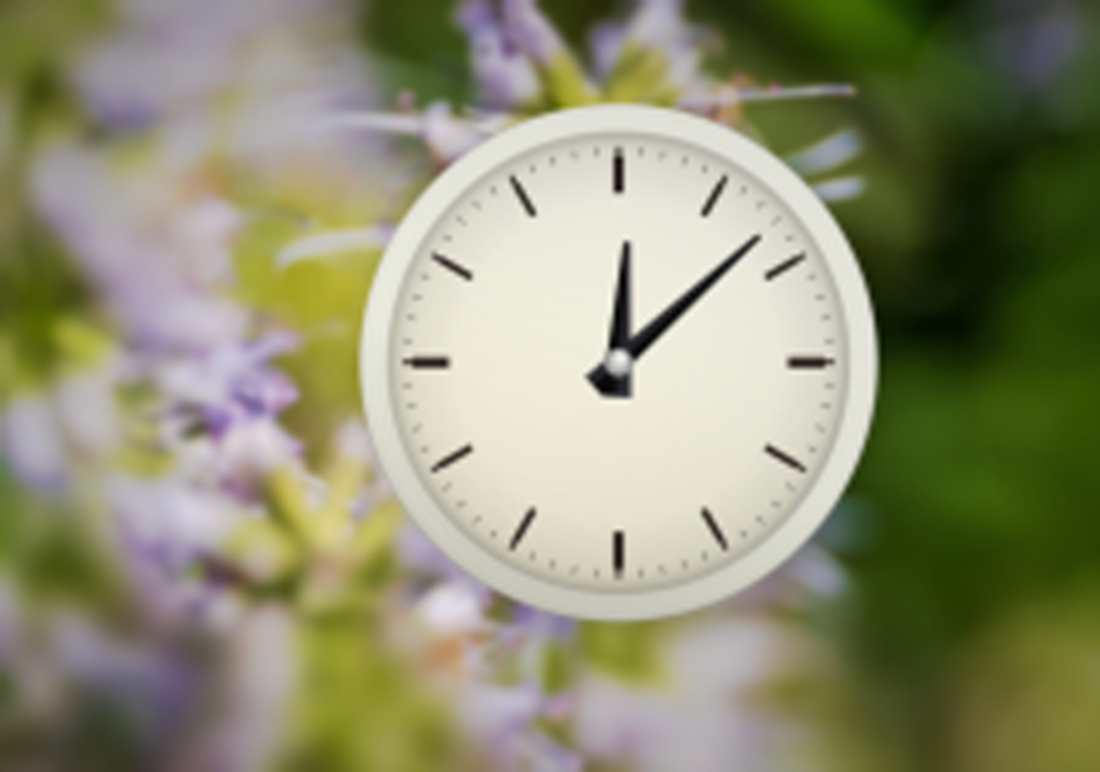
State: 12:08
